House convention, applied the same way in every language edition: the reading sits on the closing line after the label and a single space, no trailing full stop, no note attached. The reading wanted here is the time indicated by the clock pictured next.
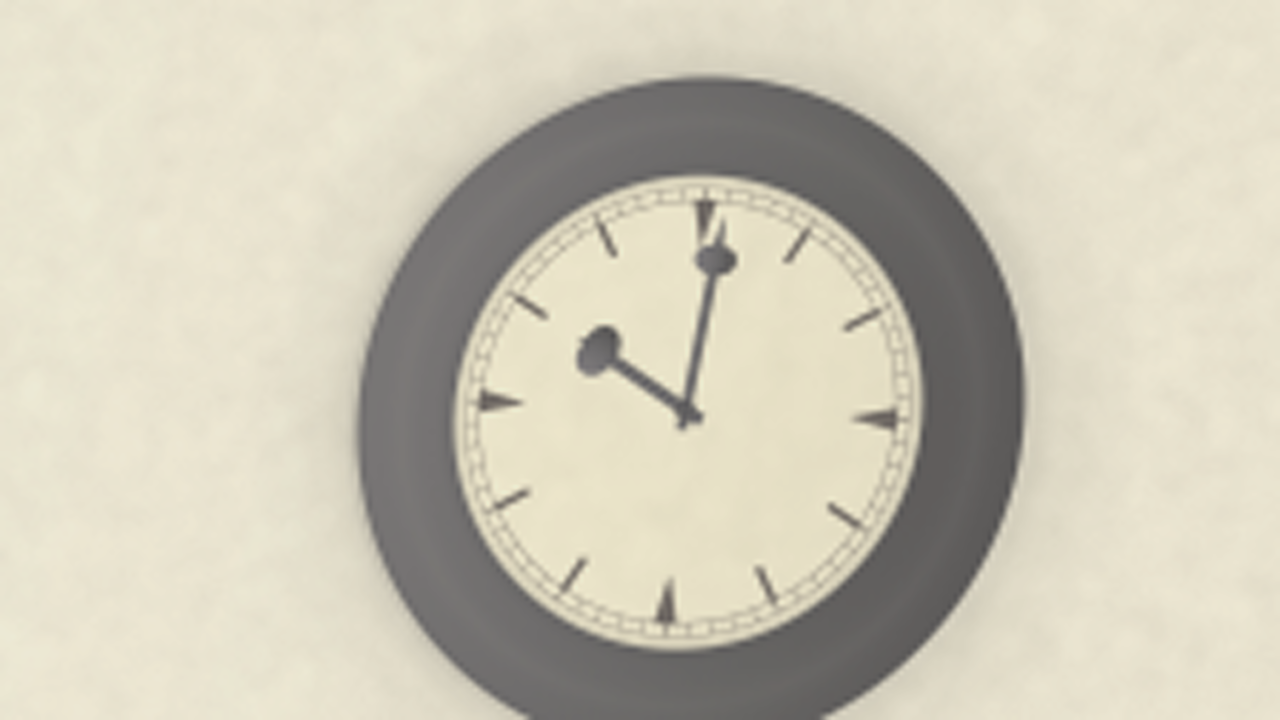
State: 10:01
